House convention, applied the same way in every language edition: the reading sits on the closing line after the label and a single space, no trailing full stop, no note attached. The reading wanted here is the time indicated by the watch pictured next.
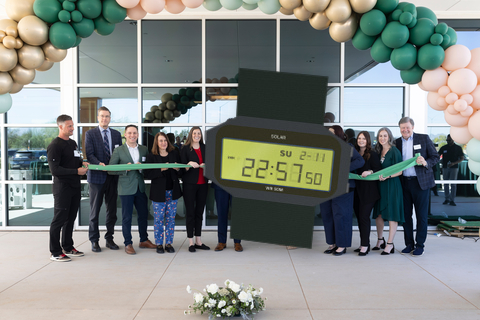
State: 22:57:50
